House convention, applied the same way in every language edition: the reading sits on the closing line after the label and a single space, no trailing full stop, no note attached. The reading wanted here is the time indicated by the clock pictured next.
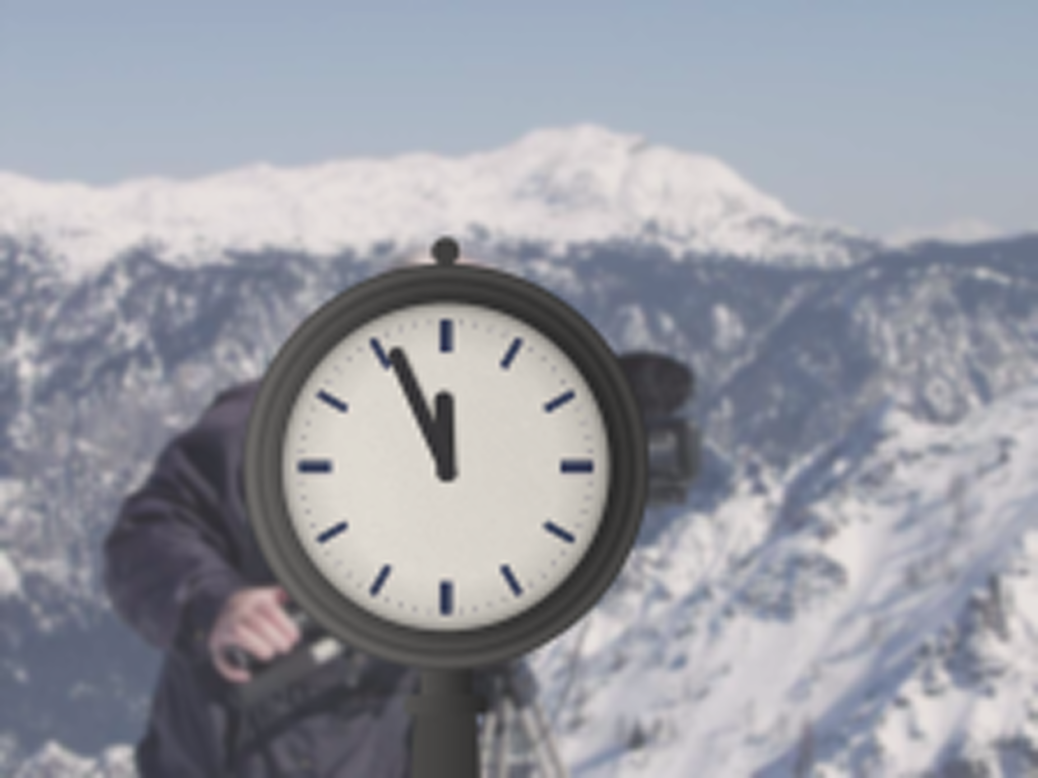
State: 11:56
